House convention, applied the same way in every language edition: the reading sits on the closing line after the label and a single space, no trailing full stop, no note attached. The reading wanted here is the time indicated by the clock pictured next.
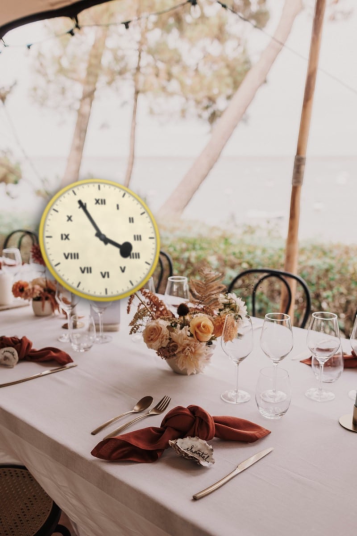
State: 3:55
